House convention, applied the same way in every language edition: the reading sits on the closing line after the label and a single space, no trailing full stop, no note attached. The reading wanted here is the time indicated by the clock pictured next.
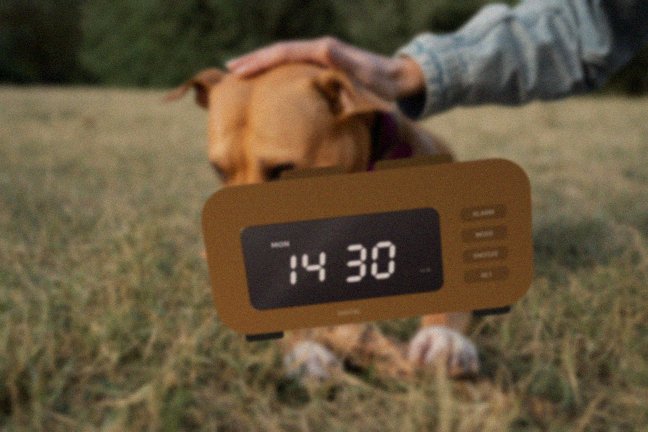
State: 14:30
